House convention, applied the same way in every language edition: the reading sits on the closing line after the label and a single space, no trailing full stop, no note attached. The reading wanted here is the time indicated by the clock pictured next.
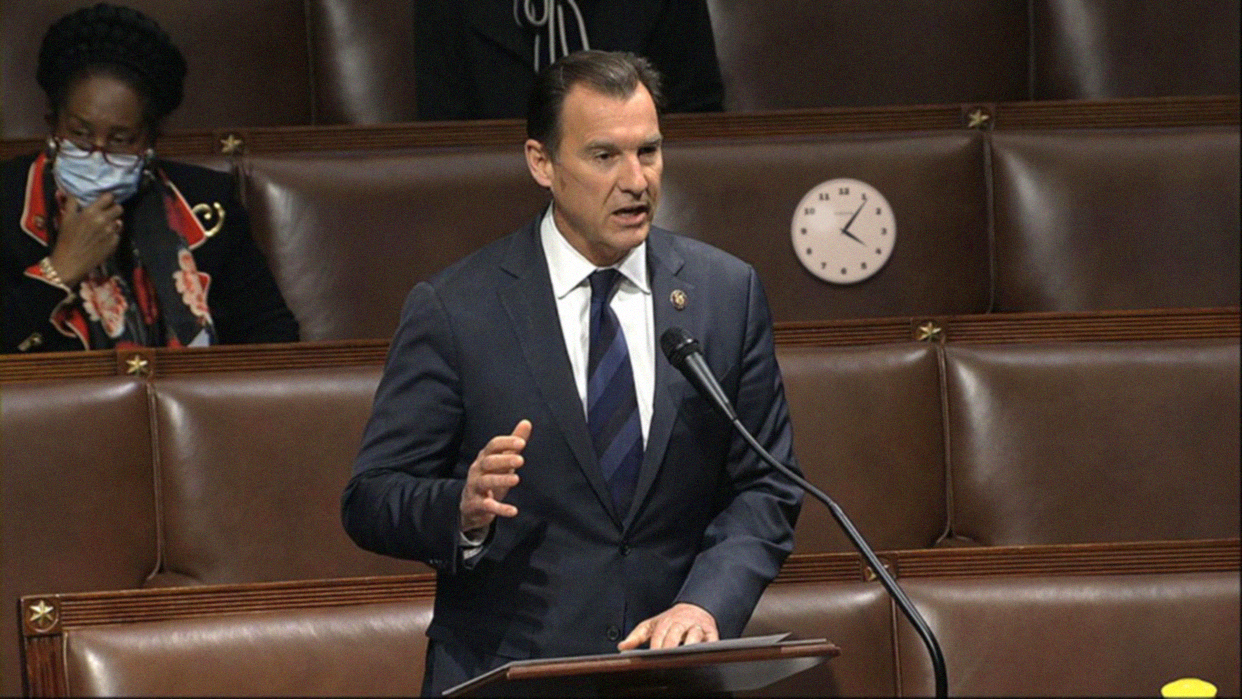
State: 4:06
